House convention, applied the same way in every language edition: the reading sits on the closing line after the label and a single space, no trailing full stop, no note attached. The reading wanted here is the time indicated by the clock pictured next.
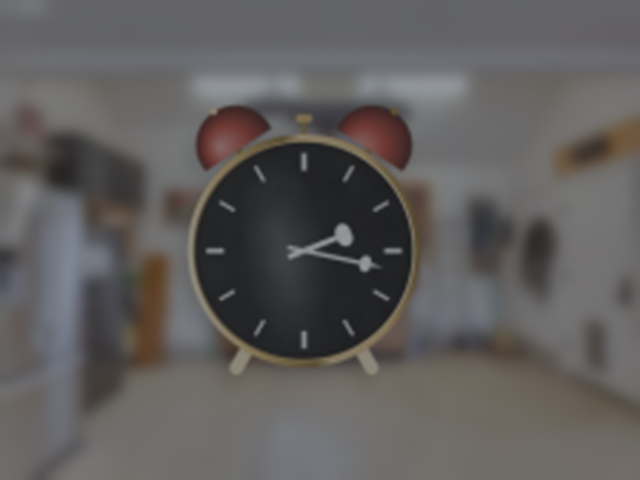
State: 2:17
